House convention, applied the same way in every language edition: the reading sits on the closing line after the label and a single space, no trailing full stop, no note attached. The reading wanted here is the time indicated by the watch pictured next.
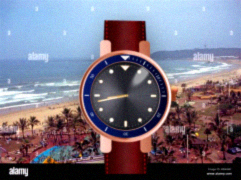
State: 8:43
